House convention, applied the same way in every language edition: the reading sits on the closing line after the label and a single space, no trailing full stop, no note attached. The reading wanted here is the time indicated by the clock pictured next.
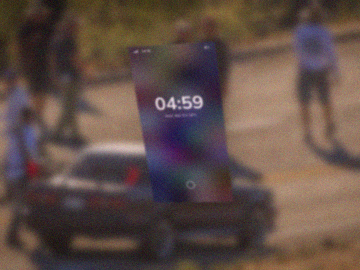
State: 4:59
